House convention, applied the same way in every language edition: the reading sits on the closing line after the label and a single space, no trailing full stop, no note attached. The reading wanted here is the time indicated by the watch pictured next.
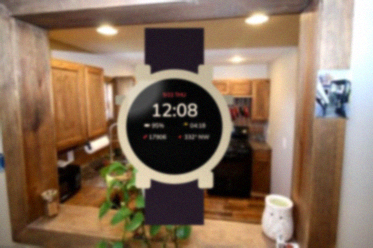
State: 12:08
